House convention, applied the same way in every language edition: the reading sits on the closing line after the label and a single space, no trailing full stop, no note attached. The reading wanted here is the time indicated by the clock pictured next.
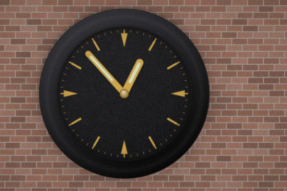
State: 12:53
